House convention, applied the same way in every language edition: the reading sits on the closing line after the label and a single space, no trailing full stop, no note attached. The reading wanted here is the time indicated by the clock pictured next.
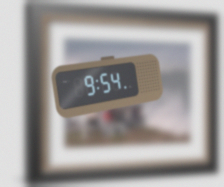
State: 9:54
